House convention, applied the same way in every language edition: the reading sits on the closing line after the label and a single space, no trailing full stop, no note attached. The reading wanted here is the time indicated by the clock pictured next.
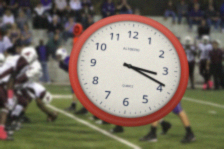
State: 3:19
